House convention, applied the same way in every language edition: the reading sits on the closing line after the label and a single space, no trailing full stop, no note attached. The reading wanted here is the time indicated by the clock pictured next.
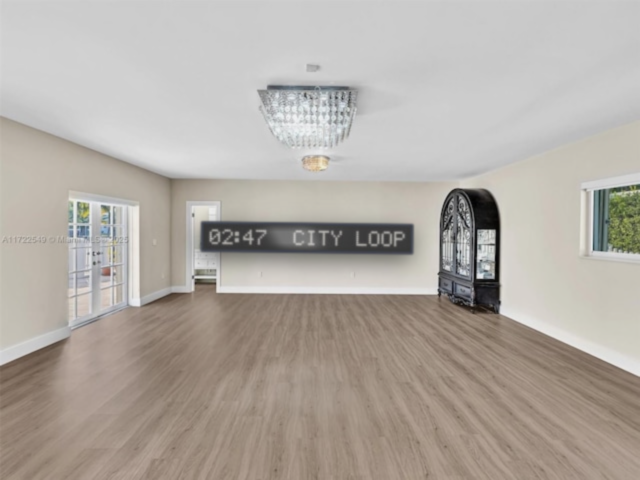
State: 2:47
